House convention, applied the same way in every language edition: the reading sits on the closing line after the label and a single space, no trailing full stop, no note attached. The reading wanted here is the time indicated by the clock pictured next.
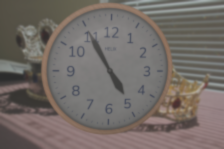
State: 4:55
